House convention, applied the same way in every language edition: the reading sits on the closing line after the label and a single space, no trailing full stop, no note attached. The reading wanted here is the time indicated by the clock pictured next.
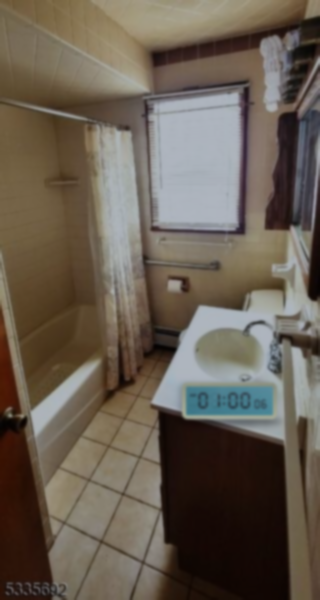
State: 1:00
